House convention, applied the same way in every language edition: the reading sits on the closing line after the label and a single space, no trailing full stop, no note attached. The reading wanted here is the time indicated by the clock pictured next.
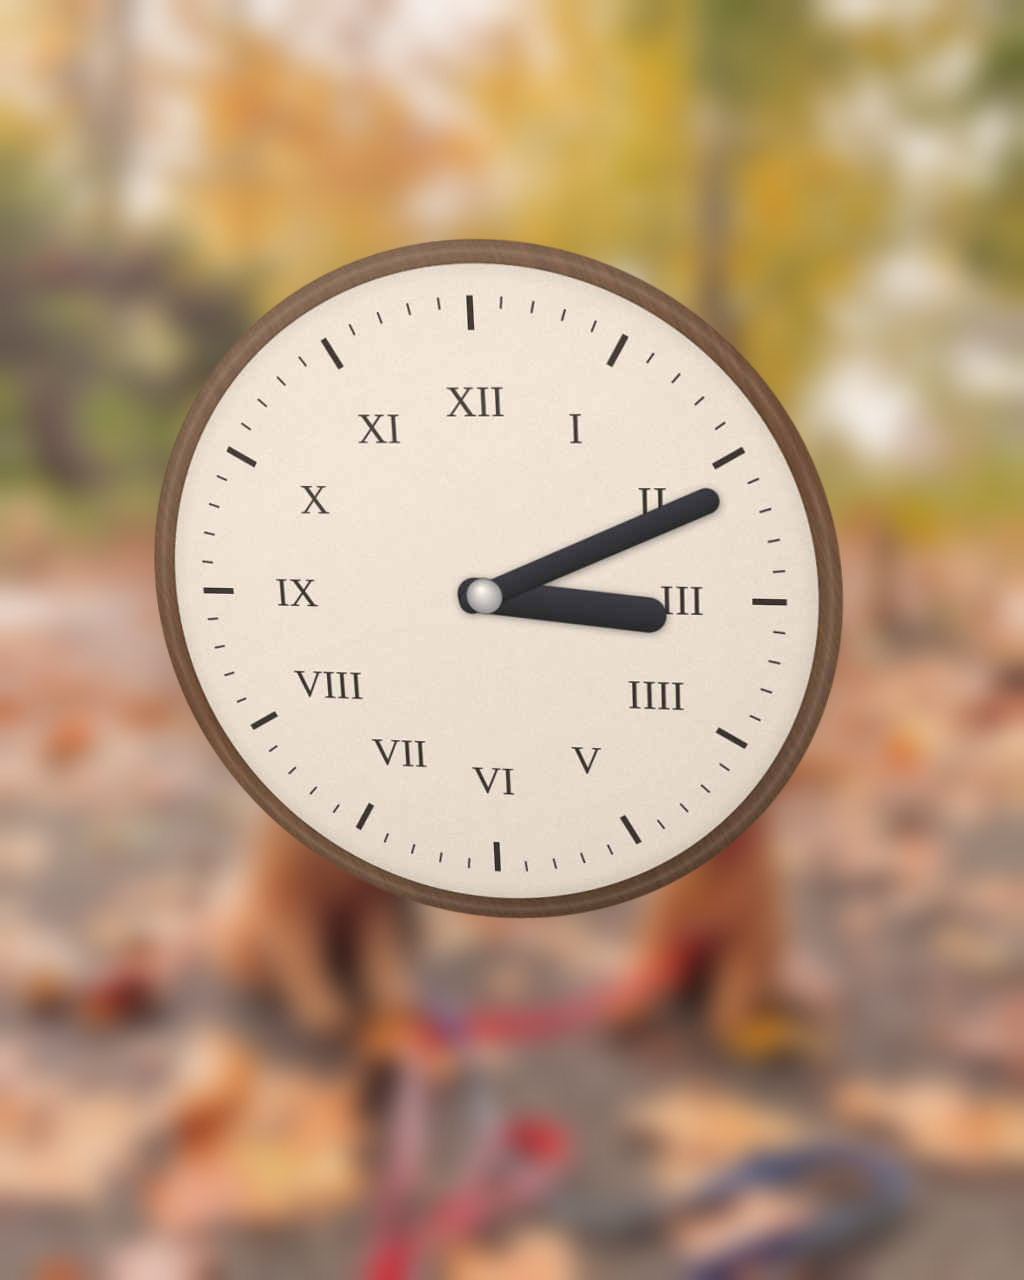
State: 3:11
